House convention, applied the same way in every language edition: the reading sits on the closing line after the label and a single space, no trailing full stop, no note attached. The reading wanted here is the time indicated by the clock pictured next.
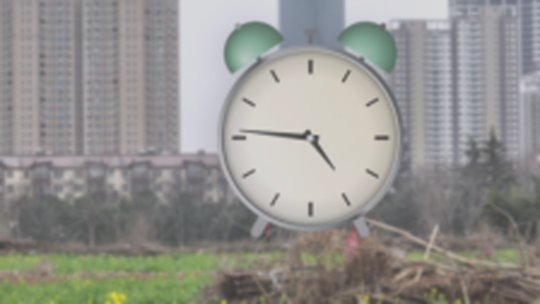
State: 4:46
